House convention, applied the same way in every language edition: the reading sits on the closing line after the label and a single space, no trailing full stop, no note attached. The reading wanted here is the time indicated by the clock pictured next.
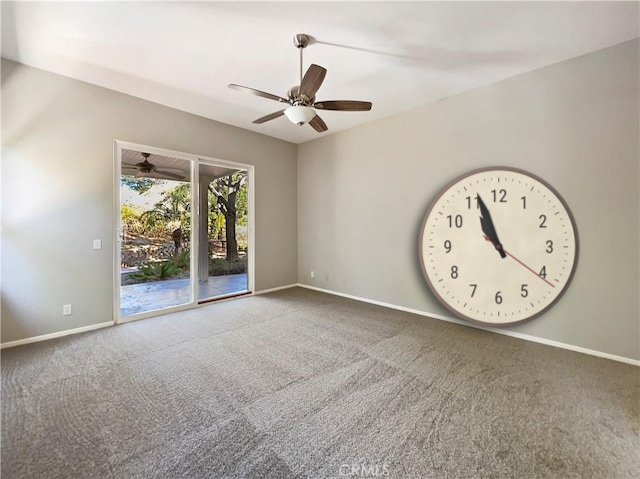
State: 10:56:21
